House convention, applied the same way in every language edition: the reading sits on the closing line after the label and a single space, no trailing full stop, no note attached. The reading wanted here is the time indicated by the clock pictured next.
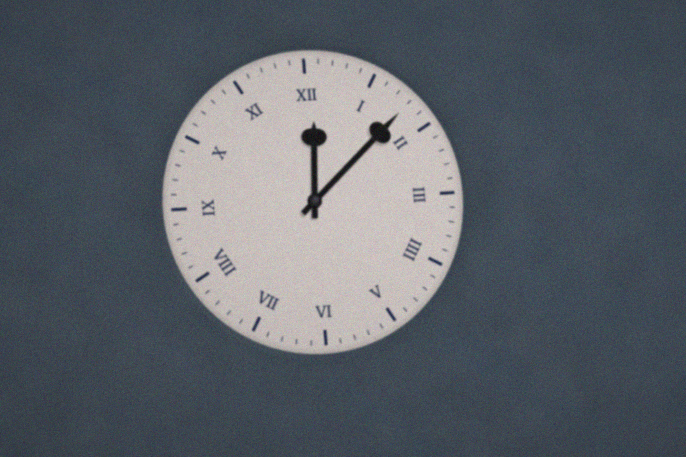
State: 12:08
